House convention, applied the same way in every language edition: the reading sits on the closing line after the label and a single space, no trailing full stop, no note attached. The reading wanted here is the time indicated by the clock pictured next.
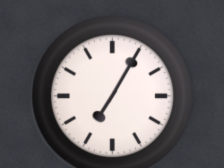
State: 7:05
